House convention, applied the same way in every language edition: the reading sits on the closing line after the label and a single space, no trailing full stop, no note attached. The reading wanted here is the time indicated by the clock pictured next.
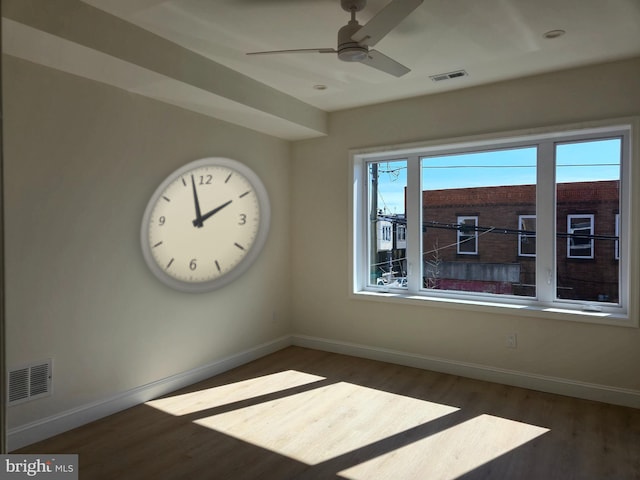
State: 1:57
